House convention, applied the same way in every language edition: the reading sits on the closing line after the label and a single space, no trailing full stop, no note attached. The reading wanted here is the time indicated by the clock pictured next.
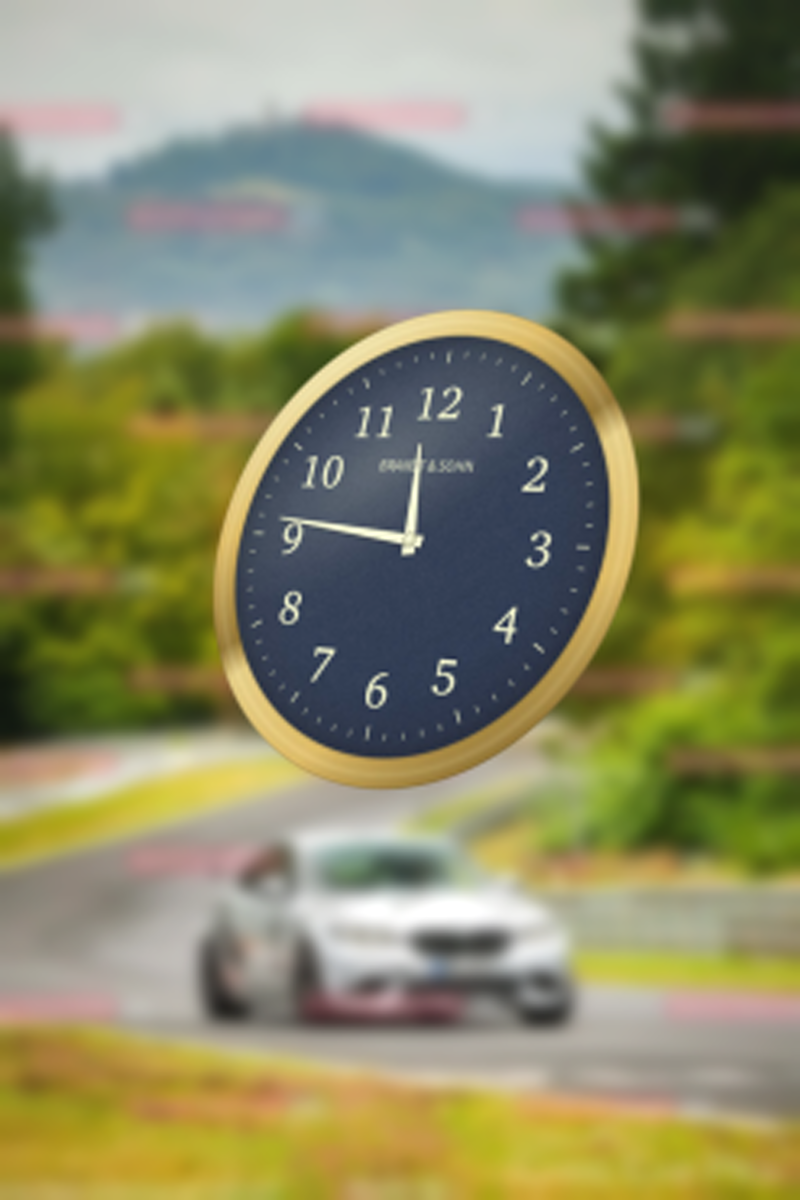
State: 11:46
